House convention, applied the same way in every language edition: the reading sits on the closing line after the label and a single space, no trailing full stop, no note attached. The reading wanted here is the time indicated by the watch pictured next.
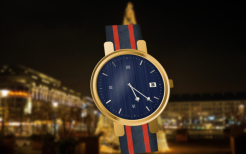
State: 5:22
